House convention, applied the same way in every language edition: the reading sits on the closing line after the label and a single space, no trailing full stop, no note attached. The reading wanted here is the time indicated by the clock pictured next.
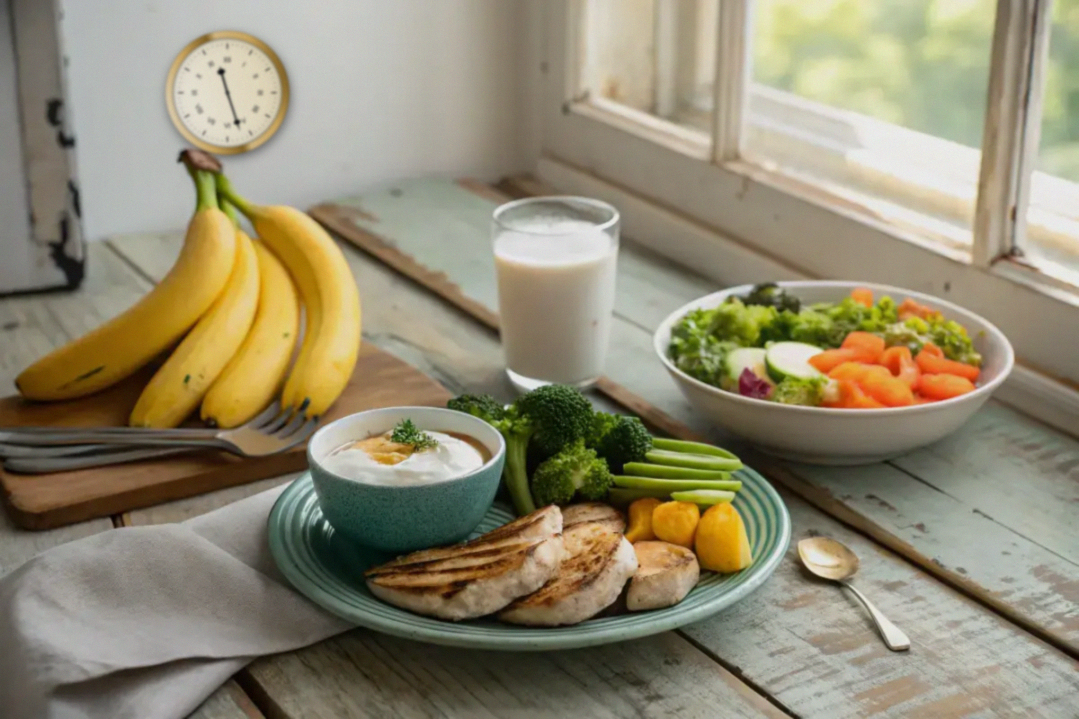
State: 11:27
